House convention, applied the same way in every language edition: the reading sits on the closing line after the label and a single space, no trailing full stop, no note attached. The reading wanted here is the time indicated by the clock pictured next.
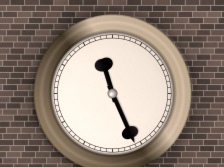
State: 11:26
